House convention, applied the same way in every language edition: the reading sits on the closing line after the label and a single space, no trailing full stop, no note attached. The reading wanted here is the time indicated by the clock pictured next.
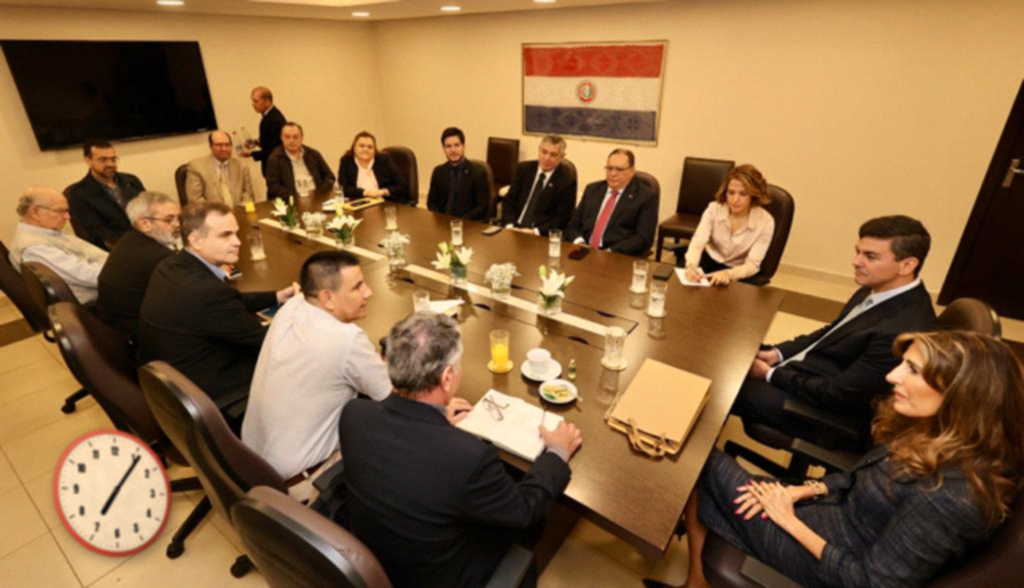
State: 7:06
